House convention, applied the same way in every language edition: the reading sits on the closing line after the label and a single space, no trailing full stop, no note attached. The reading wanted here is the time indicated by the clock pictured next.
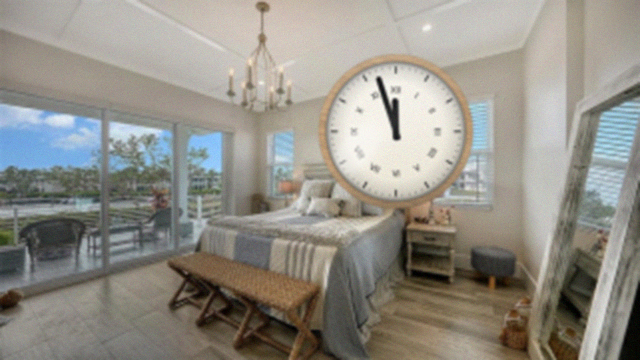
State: 11:57
